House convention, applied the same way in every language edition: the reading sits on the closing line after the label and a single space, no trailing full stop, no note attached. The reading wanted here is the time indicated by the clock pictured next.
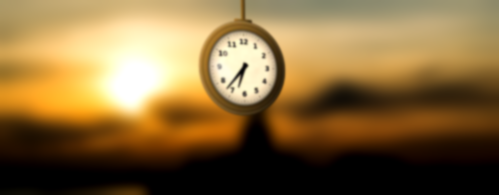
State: 6:37
